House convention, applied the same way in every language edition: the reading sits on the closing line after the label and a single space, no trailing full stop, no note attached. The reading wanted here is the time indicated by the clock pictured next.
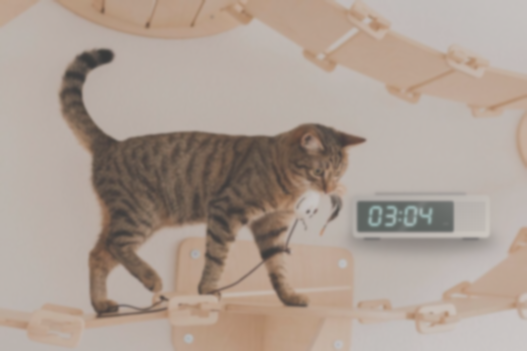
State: 3:04
